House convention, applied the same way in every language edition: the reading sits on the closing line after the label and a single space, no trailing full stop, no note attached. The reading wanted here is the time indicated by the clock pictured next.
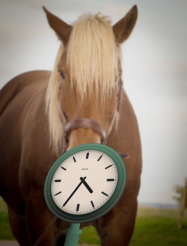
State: 4:35
